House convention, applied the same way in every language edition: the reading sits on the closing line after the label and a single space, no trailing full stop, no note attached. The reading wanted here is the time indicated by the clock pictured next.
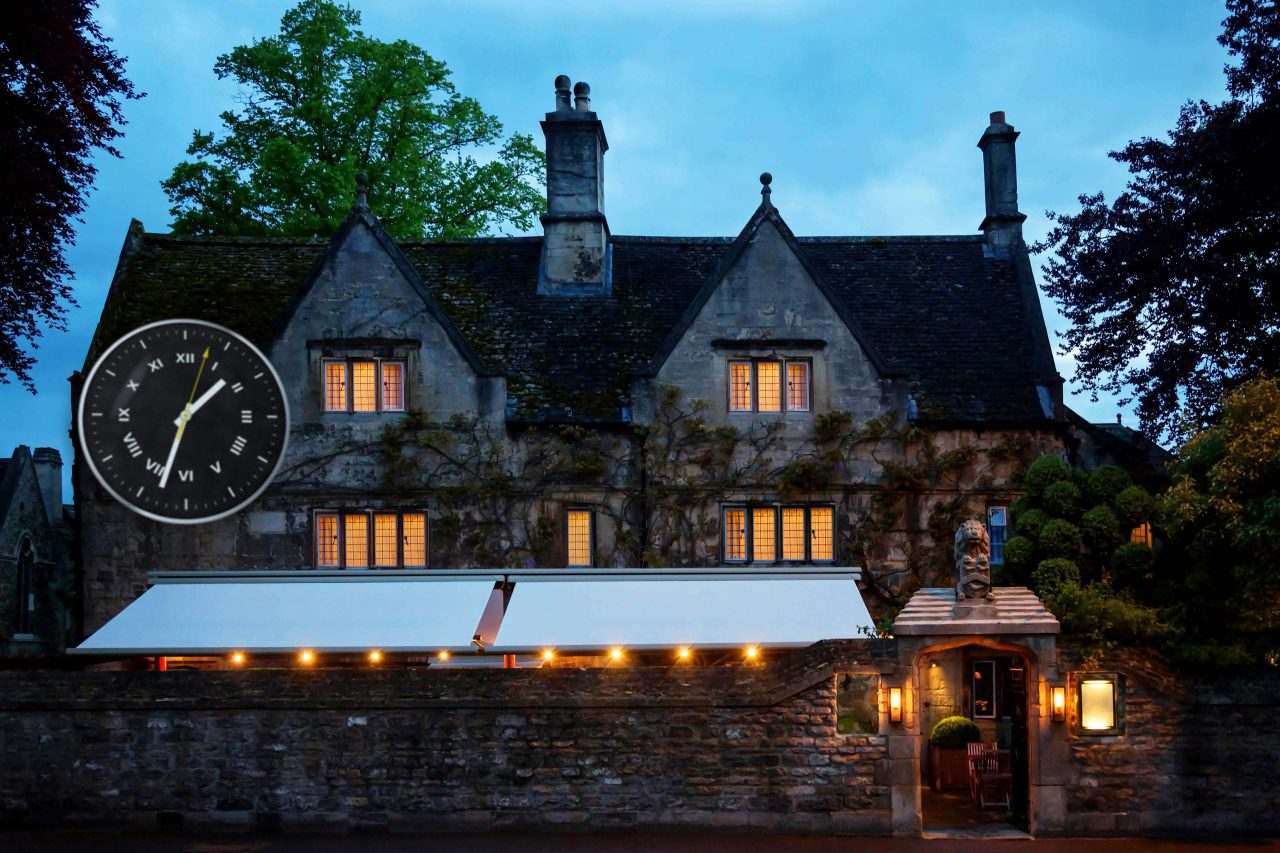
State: 1:33:03
